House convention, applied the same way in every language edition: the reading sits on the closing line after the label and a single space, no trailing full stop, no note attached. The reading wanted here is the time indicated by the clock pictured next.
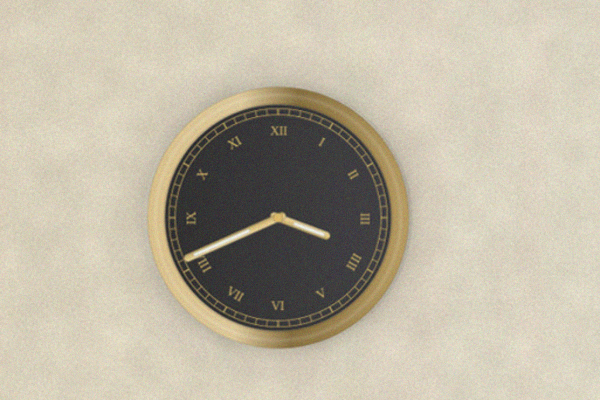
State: 3:41
